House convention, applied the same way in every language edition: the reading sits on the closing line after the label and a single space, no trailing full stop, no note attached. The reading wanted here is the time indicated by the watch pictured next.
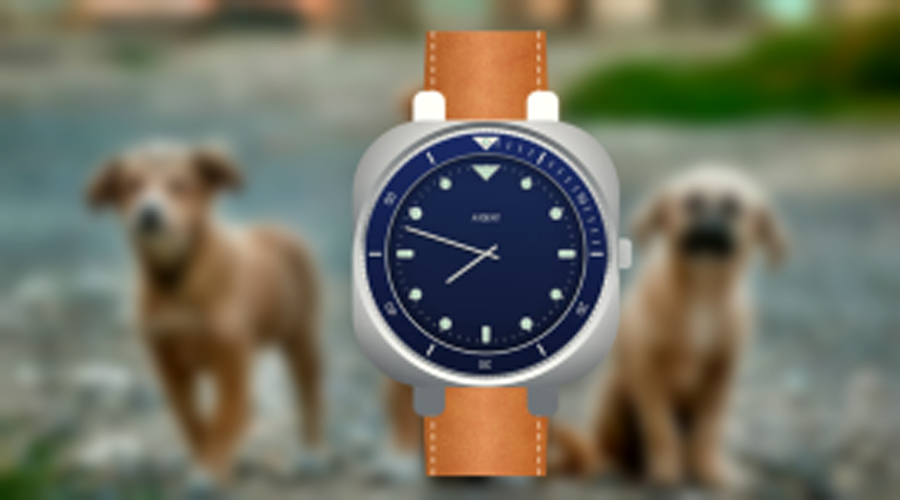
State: 7:48
